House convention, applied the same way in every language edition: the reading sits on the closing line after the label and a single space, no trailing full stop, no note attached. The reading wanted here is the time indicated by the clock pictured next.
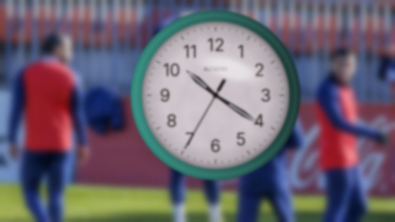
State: 10:20:35
